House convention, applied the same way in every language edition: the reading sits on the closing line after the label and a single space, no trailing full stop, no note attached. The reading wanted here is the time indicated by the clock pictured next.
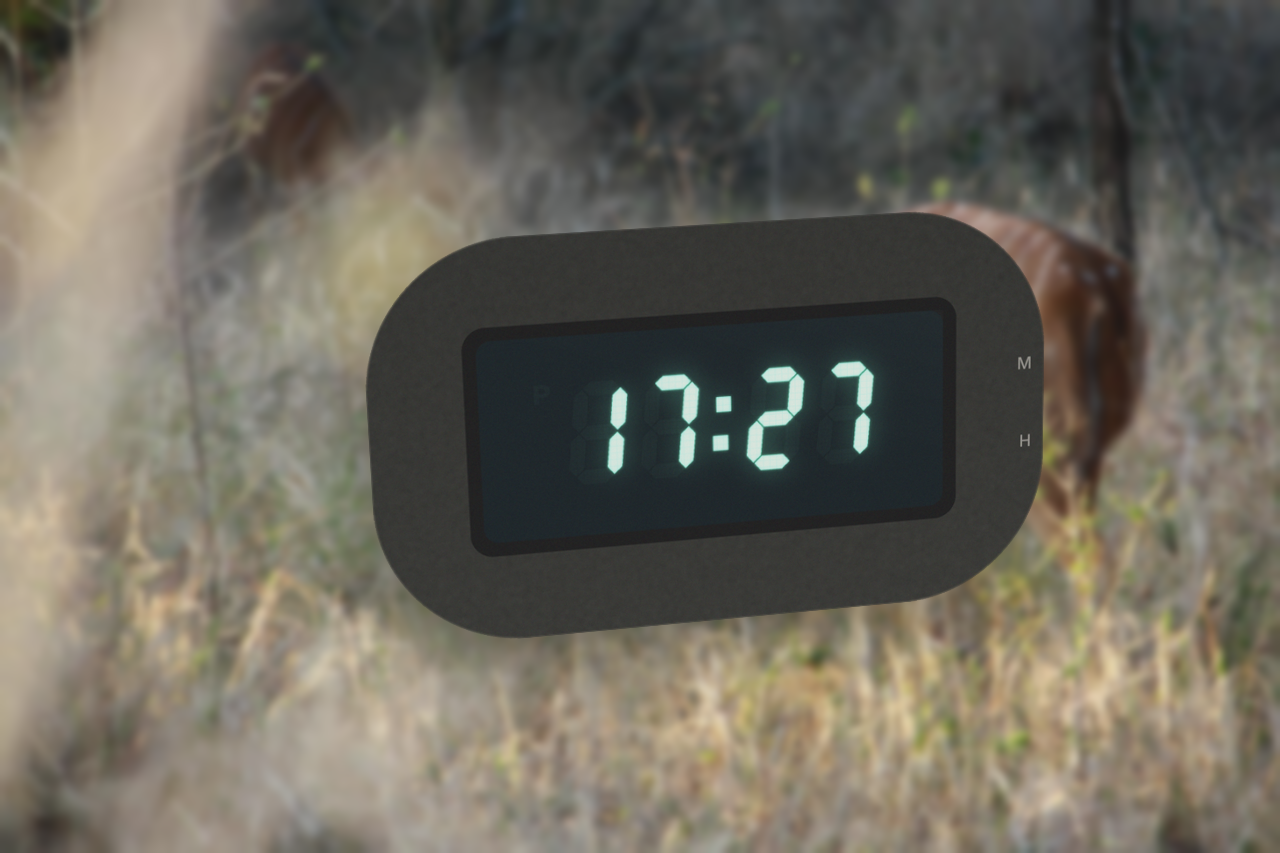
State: 17:27
